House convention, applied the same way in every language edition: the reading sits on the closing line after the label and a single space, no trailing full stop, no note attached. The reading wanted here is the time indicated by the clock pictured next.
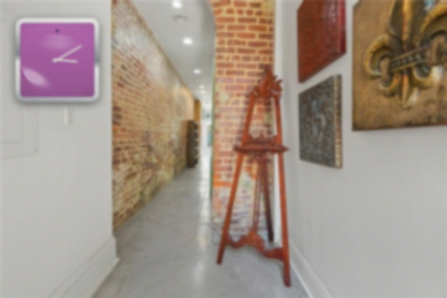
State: 3:10
